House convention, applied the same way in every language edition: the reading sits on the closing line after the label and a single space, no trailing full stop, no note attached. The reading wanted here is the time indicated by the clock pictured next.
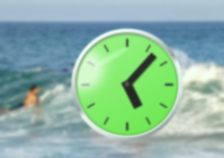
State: 5:07
